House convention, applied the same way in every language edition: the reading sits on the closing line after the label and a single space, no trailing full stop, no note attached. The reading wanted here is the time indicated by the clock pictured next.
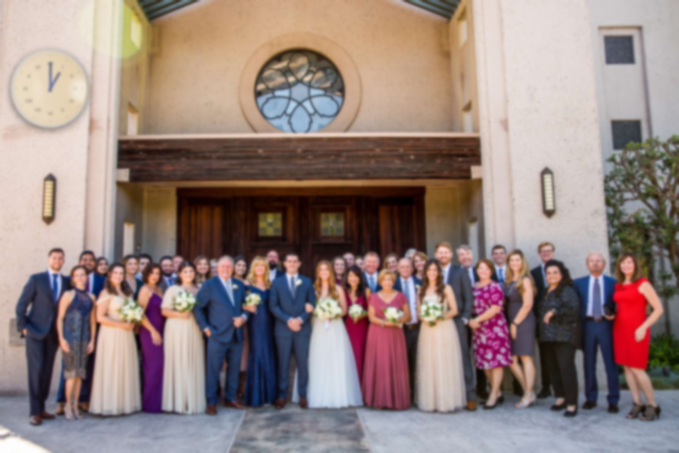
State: 1:00
